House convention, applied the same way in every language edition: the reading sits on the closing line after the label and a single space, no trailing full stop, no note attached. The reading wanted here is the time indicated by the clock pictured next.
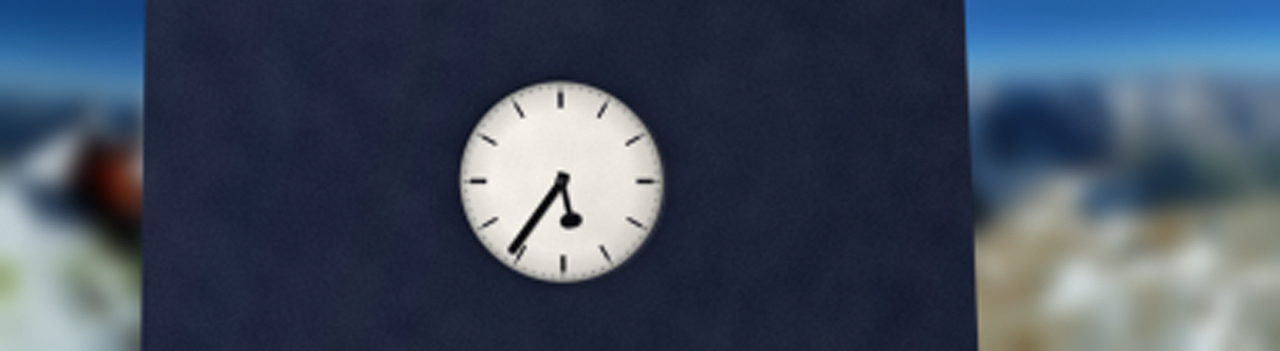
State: 5:36
